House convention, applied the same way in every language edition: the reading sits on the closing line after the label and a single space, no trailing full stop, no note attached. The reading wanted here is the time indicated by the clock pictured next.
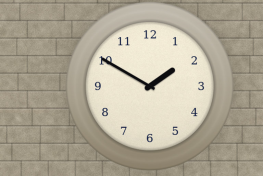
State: 1:50
